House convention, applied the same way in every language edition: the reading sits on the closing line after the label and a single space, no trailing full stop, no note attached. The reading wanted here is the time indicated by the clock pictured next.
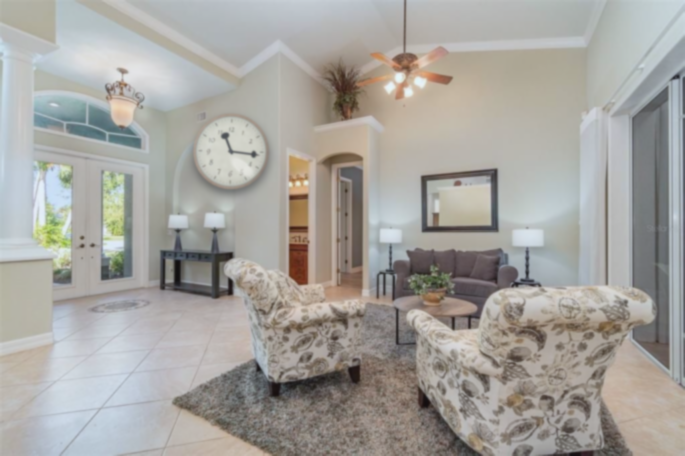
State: 11:16
